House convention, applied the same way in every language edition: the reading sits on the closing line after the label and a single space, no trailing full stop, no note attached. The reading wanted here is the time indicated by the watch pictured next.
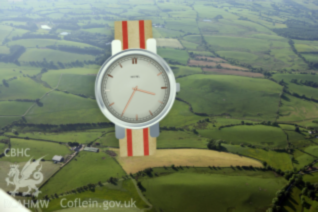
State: 3:35
